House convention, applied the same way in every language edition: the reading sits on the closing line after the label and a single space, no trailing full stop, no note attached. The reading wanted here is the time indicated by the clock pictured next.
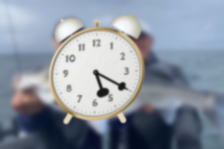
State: 5:20
